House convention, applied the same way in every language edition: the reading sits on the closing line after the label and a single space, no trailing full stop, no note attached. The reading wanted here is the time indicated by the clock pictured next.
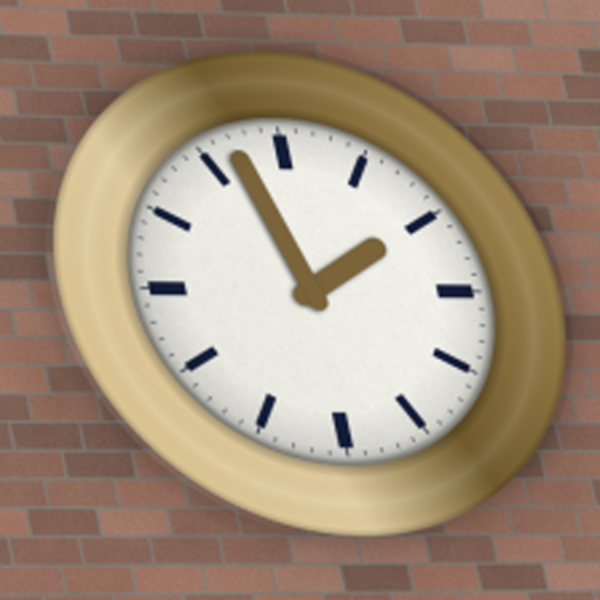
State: 1:57
